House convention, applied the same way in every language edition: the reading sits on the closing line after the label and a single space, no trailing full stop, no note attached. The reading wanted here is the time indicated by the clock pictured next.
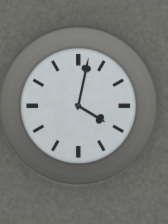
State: 4:02
